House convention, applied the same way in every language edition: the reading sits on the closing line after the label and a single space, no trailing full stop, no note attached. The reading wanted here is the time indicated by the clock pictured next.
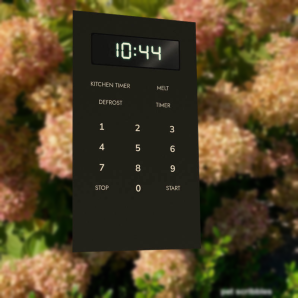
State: 10:44
